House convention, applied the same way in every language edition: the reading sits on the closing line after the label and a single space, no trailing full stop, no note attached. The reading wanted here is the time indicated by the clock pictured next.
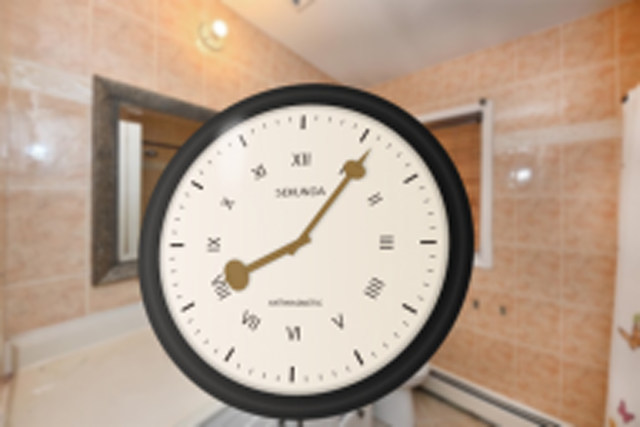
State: 8:06
